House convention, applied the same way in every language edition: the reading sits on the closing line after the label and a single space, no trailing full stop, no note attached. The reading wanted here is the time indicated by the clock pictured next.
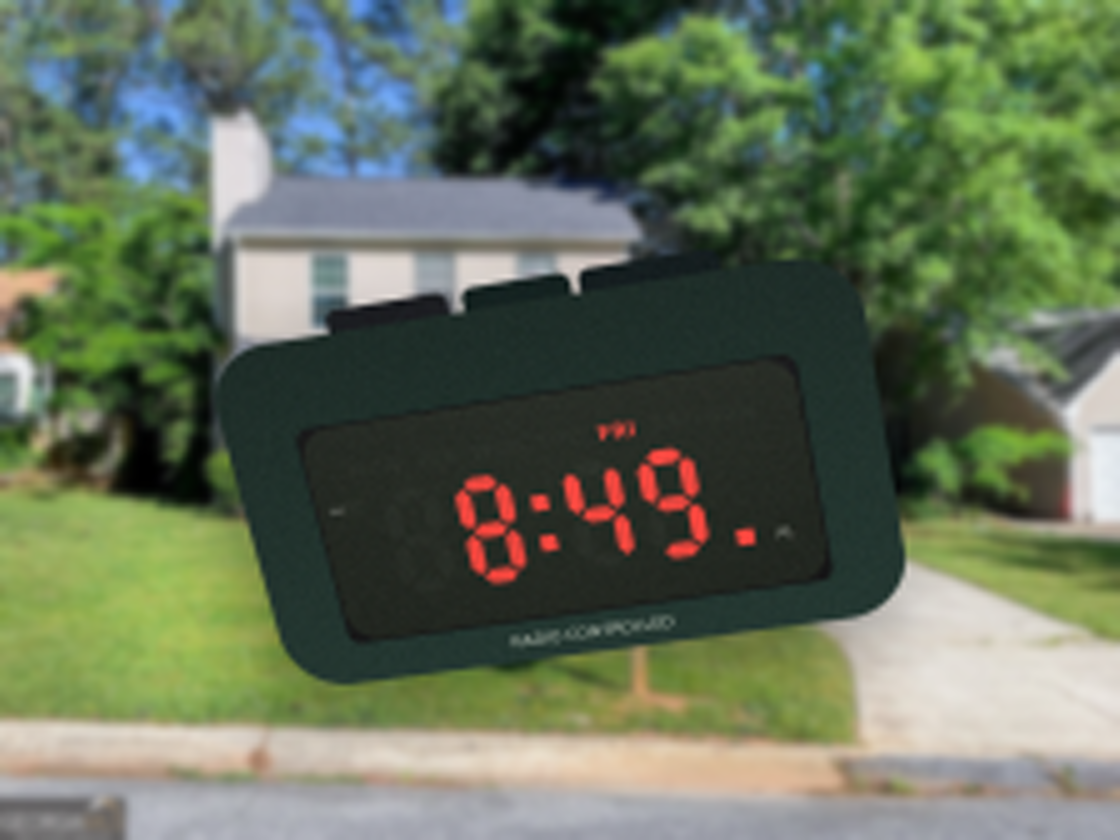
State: 8:49
